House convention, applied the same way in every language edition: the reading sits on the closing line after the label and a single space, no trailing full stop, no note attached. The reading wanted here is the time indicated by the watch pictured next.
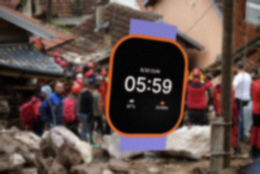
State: 5:59
